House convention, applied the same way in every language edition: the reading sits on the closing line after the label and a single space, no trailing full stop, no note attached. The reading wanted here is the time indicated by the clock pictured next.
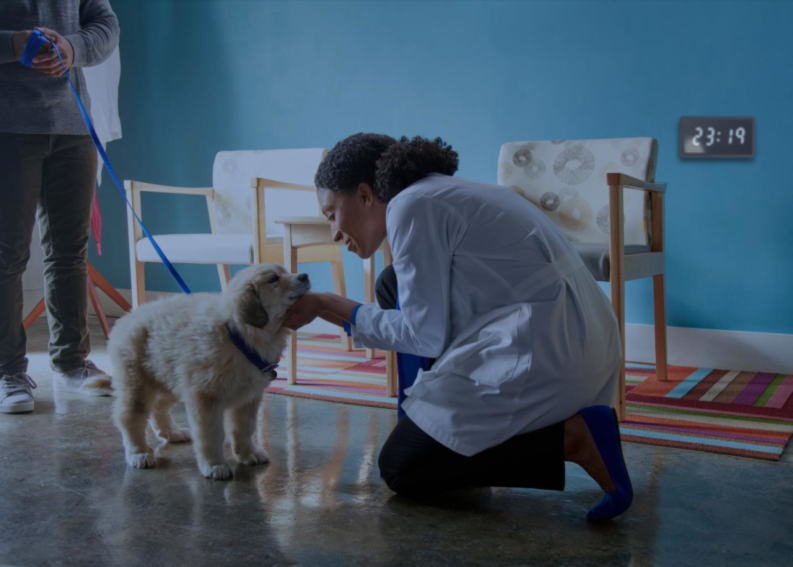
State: 23:19
